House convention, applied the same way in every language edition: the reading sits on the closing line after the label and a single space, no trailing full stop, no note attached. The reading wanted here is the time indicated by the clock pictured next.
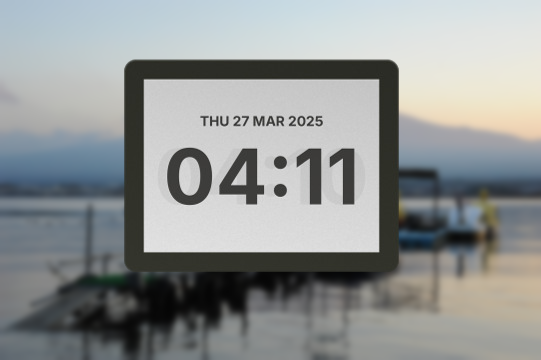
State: 4:11
